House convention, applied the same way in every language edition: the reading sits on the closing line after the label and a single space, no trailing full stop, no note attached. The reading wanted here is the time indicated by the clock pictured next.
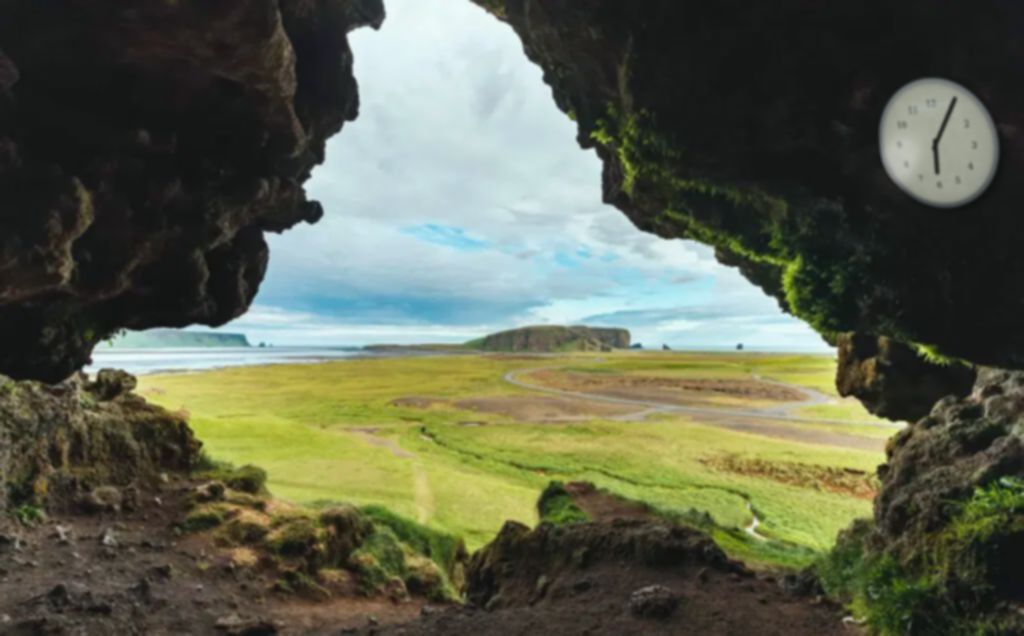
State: 6:05
